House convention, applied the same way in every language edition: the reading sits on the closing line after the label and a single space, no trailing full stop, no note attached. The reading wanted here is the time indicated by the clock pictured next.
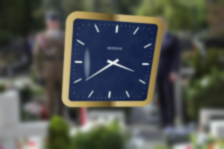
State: 3:39
